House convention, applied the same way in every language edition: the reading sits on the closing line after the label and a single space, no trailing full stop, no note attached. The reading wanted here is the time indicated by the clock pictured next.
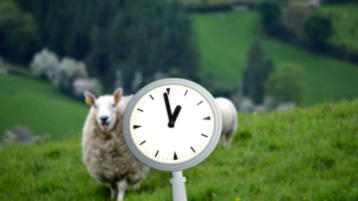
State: 12:59
